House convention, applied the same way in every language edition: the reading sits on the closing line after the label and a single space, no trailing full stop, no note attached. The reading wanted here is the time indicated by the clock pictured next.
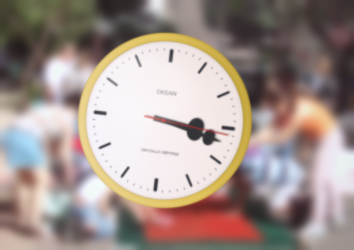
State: 3:17:16
